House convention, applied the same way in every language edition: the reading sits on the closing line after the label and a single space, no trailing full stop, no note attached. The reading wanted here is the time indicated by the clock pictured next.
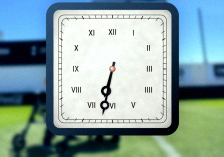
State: 6:32
